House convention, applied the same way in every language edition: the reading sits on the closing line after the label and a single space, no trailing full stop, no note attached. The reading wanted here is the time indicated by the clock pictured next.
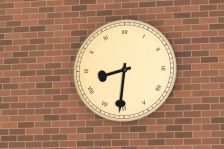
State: 8:31
